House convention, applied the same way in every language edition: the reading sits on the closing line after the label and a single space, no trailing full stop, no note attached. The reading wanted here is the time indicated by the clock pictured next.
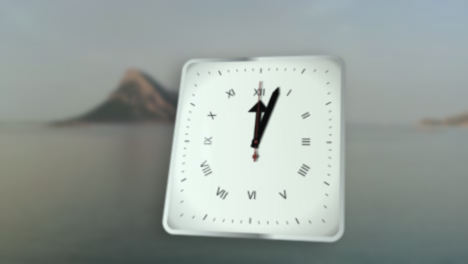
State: 12:03:00
